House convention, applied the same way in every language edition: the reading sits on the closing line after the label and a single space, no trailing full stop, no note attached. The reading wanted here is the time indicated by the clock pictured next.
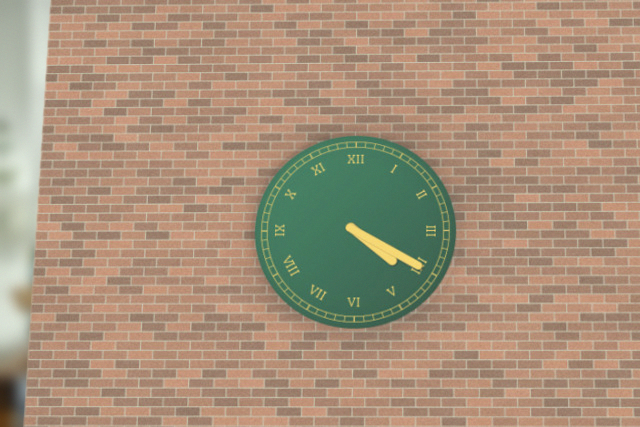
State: 4:20
